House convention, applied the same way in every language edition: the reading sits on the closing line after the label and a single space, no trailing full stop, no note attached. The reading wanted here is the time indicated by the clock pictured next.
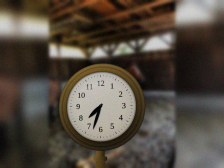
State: 7:33
